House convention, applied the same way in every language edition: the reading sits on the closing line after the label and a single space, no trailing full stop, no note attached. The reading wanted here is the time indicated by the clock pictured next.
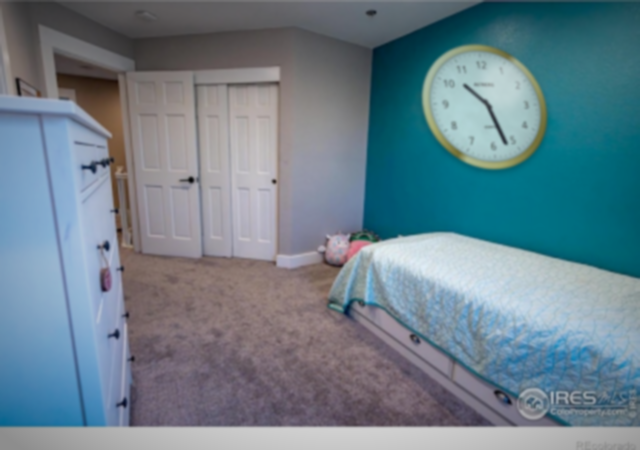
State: 10:27
